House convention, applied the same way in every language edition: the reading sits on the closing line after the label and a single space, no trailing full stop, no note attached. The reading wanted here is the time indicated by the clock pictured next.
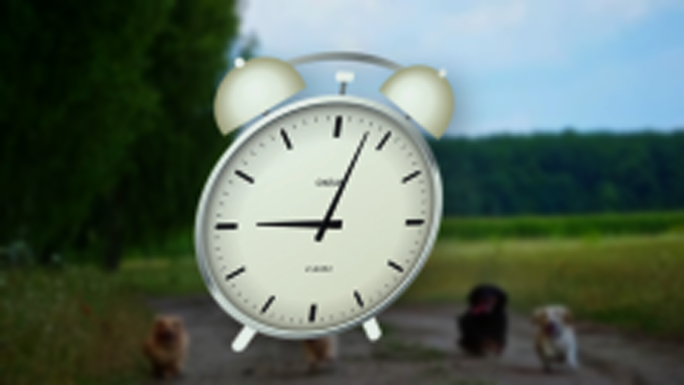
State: 9:03
